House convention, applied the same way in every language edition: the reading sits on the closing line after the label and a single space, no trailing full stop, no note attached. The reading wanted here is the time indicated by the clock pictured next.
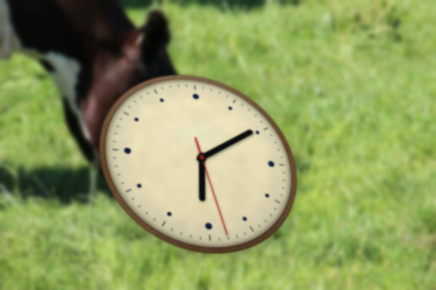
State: 6:09:28
